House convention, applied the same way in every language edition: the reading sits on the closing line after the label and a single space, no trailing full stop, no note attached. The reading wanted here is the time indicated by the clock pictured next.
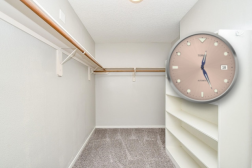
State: 12:26
